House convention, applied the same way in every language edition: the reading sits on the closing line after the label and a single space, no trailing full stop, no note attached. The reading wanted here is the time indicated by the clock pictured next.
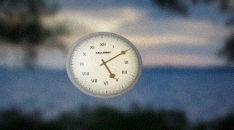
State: 5:10
